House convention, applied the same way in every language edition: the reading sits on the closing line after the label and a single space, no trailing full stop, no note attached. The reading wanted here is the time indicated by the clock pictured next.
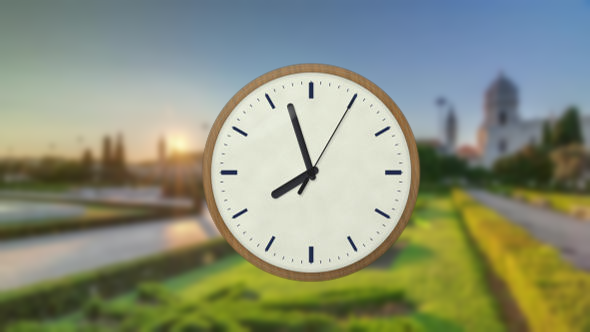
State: 7:57:05
